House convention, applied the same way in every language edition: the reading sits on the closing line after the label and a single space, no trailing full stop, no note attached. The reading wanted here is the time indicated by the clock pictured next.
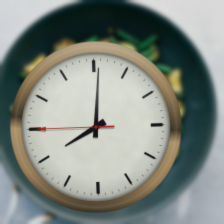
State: 8:00:45
